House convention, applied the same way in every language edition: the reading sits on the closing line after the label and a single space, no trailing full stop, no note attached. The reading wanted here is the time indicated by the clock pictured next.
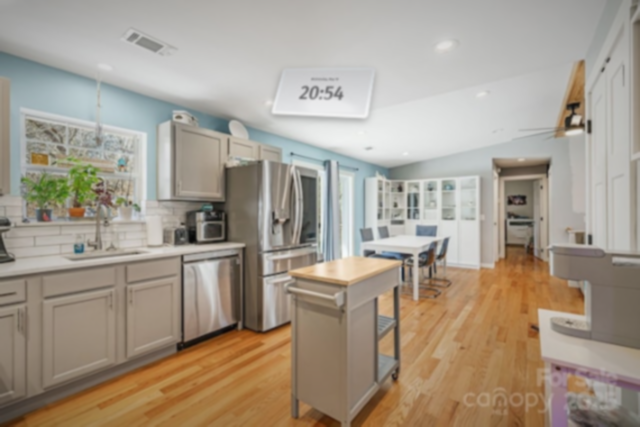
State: 20:54
